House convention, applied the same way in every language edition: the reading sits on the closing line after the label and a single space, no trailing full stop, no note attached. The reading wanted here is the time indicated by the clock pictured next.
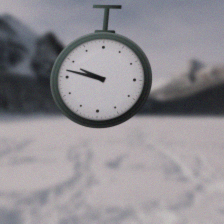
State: 9:47
